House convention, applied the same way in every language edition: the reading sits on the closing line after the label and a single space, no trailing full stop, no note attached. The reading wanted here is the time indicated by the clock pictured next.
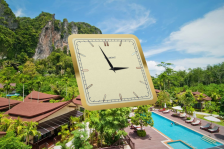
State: 2:57
